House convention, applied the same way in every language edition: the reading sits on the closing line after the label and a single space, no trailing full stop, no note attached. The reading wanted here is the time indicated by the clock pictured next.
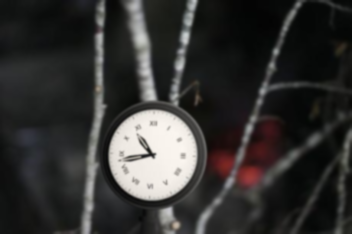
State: 10:43
